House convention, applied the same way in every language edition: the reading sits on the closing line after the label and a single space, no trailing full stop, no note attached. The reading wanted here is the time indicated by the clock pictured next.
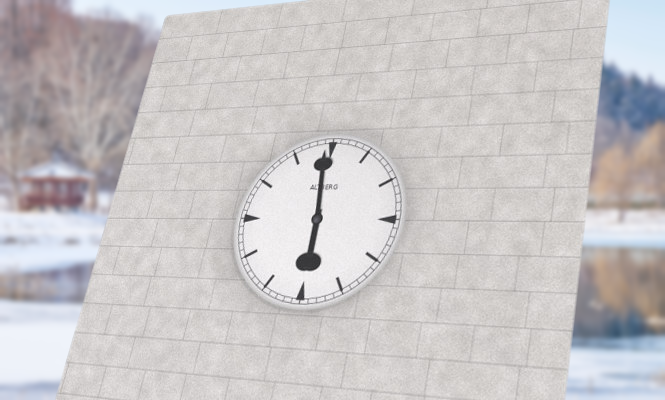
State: 5:59
